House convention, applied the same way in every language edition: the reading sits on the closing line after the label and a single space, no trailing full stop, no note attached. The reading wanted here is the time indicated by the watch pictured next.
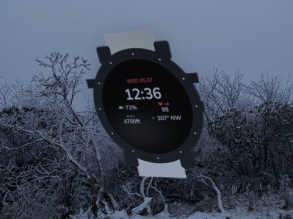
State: 12:36
